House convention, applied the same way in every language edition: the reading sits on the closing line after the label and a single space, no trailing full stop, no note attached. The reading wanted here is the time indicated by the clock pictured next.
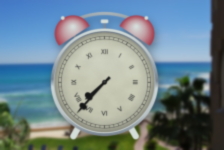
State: 7:37
